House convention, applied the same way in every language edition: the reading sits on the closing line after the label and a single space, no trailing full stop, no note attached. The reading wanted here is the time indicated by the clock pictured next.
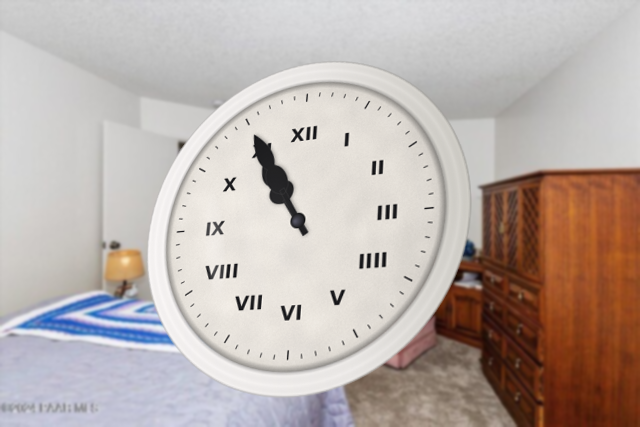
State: 10:55
